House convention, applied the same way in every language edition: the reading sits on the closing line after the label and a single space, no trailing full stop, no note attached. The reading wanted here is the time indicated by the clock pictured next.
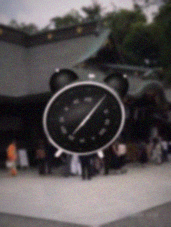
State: 7:05
